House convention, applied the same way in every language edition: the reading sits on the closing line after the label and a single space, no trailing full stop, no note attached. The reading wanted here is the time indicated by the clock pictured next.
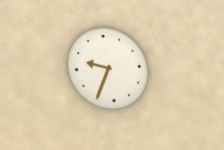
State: 9:35
